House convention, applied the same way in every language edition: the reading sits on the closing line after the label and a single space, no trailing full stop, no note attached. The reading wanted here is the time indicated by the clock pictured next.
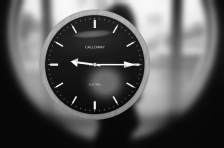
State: 9:15
